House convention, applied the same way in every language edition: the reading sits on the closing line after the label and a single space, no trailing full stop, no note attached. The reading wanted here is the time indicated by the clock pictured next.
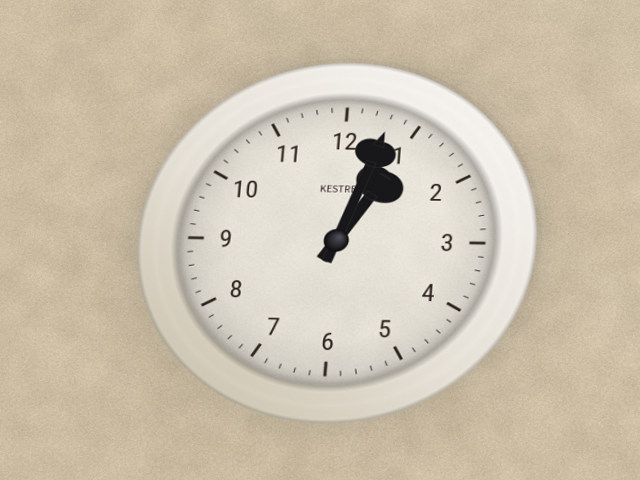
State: 1:03
